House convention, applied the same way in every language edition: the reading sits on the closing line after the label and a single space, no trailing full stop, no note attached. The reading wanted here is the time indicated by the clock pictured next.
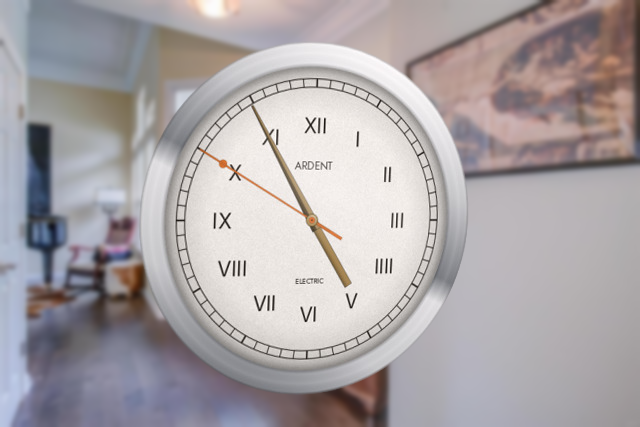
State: 4:54:50
